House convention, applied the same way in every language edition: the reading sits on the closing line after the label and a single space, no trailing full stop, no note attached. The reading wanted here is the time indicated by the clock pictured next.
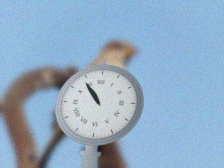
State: 10:54
